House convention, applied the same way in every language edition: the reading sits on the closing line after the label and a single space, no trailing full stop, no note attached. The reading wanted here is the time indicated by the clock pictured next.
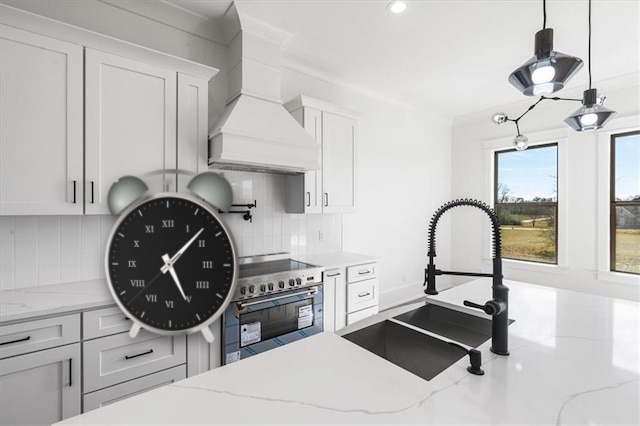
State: 5:07:38
